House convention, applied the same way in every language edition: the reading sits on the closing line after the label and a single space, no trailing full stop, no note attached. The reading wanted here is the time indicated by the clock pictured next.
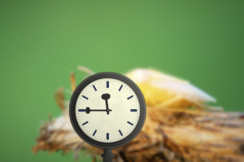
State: 11:45
